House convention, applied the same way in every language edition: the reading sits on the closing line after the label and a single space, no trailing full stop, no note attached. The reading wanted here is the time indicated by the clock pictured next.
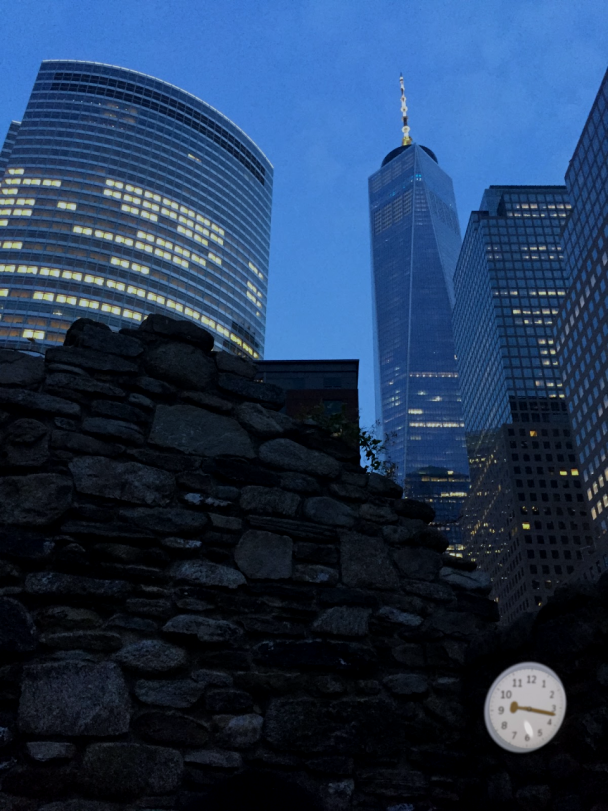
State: 9:17
